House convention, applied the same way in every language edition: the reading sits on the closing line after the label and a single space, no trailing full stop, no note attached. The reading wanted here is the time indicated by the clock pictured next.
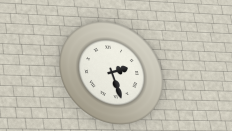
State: 2:28
